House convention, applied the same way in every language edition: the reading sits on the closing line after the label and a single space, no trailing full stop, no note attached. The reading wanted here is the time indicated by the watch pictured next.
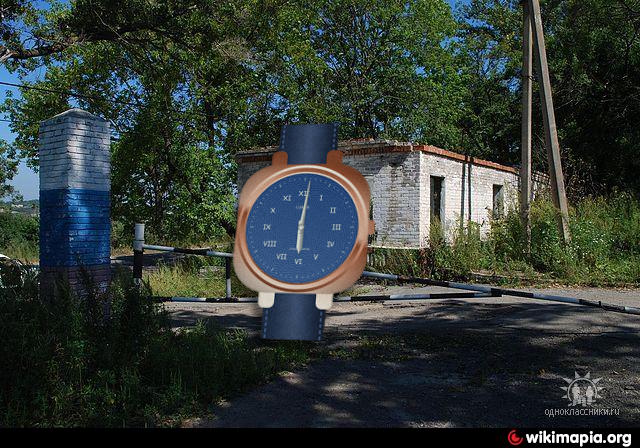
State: 6:01
